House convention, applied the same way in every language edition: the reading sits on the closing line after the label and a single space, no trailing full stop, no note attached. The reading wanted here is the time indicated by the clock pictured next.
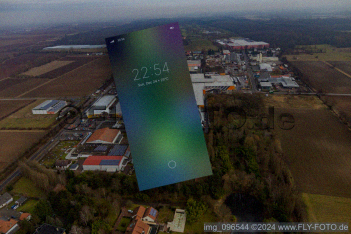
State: 22:54
